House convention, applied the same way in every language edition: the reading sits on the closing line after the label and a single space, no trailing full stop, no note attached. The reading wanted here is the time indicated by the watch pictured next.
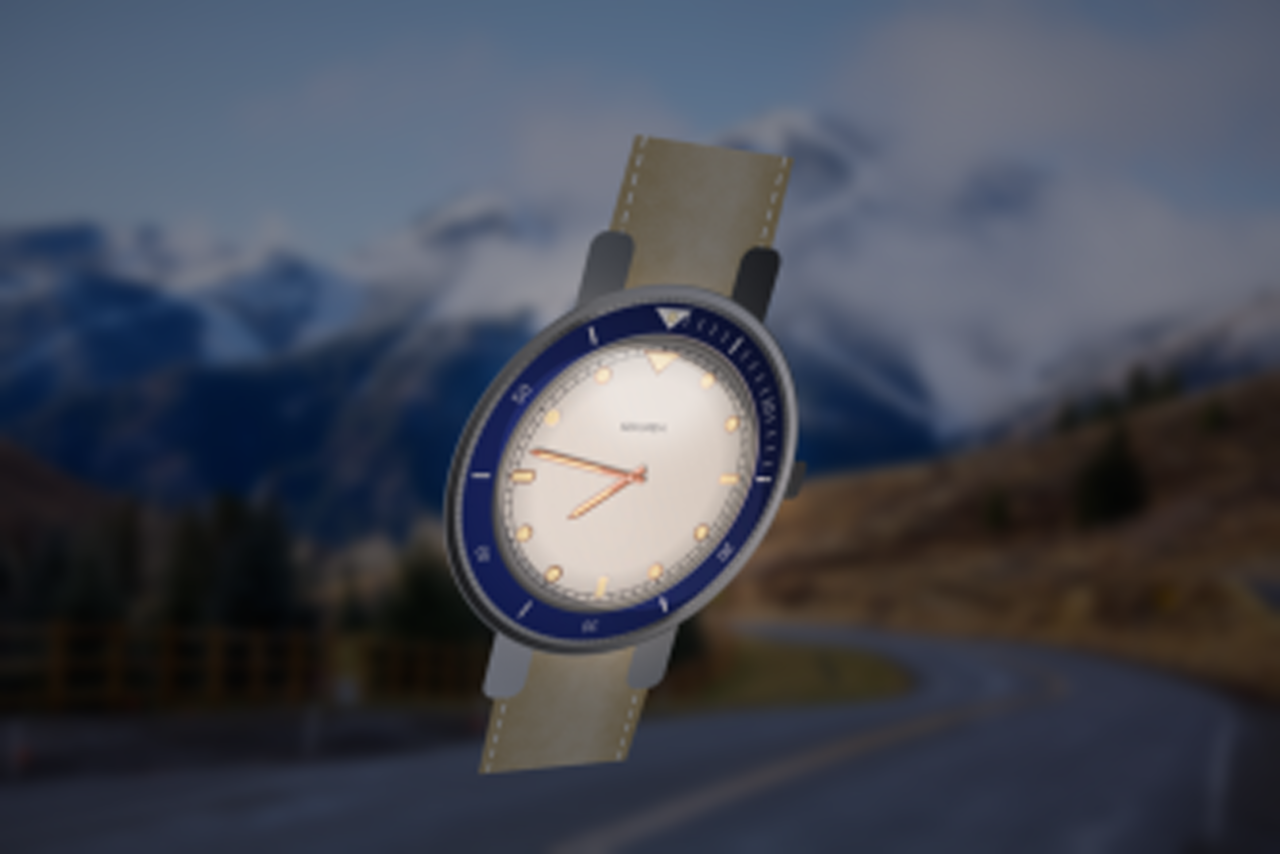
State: 7:47
